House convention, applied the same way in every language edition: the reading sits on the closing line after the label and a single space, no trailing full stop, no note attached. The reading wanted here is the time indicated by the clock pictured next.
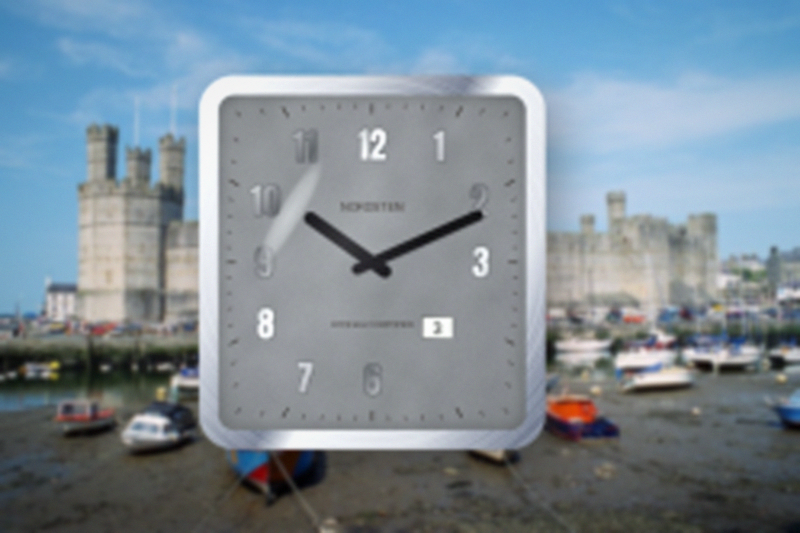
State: 10:11
